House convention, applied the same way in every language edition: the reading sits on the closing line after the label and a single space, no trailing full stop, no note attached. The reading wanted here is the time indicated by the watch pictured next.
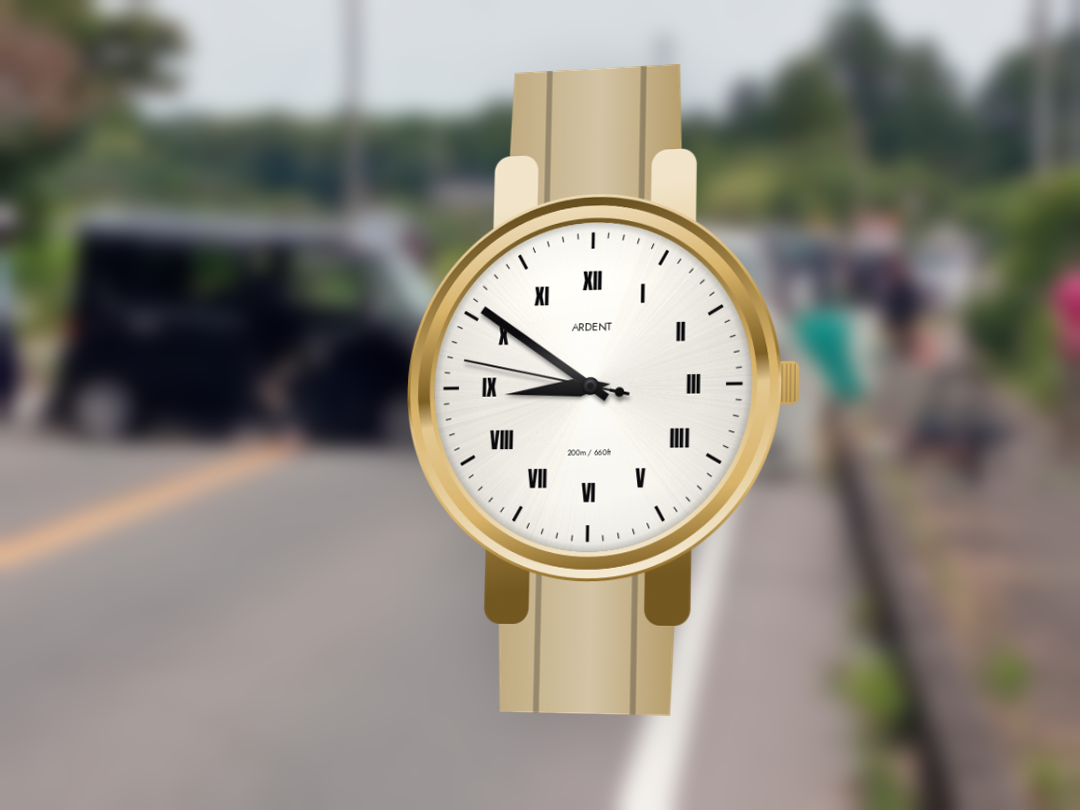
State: 8:50:47
